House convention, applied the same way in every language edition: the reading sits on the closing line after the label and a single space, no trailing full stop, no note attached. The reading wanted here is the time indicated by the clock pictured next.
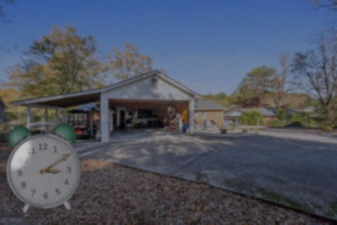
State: 3:10
